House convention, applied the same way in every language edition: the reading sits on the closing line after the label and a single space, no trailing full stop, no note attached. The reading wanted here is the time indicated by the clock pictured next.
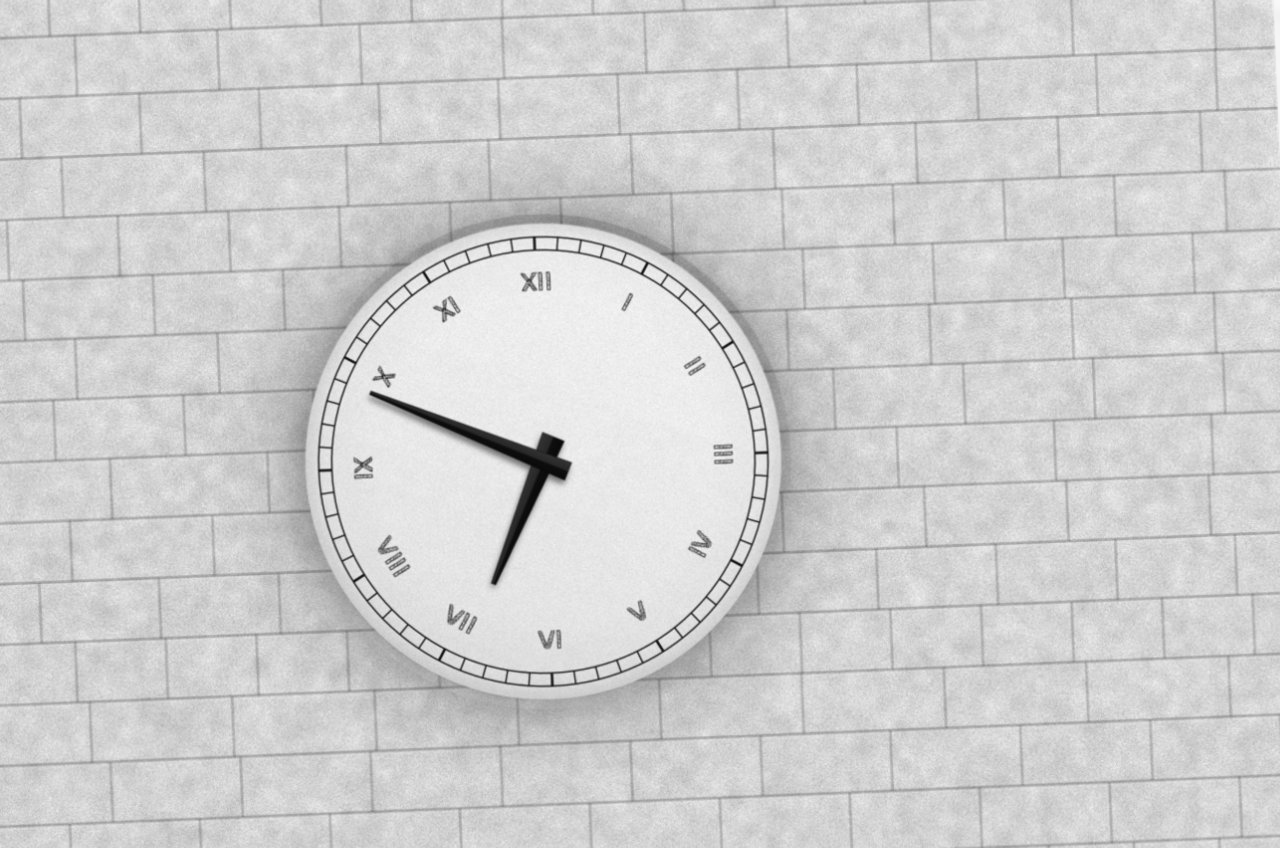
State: 6:49
